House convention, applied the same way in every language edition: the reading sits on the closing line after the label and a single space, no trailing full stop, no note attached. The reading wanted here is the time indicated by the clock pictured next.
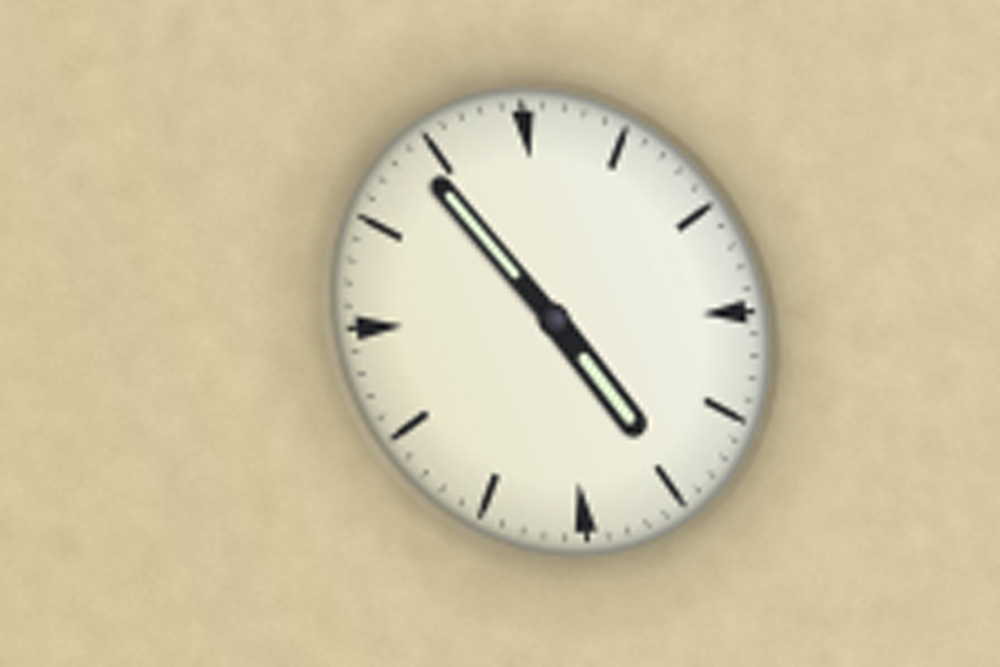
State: 4:54
